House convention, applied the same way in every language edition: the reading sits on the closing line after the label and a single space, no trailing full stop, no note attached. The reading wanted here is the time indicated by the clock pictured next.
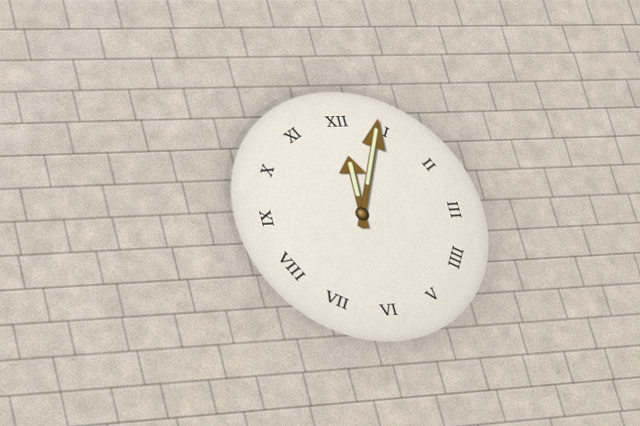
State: 12:04
